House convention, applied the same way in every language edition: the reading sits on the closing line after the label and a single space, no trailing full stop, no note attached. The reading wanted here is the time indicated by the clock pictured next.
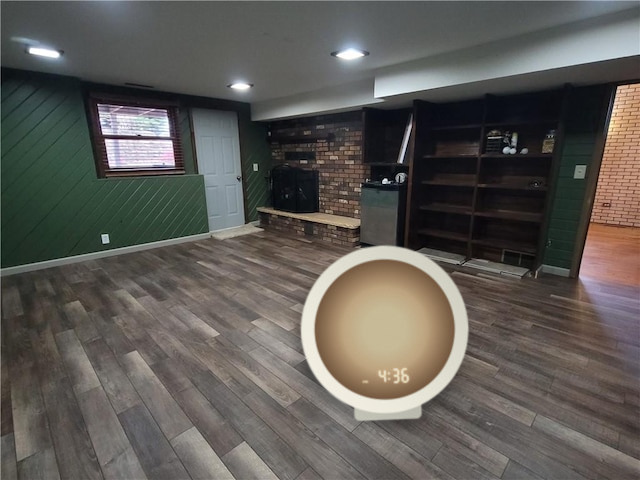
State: 4:36
